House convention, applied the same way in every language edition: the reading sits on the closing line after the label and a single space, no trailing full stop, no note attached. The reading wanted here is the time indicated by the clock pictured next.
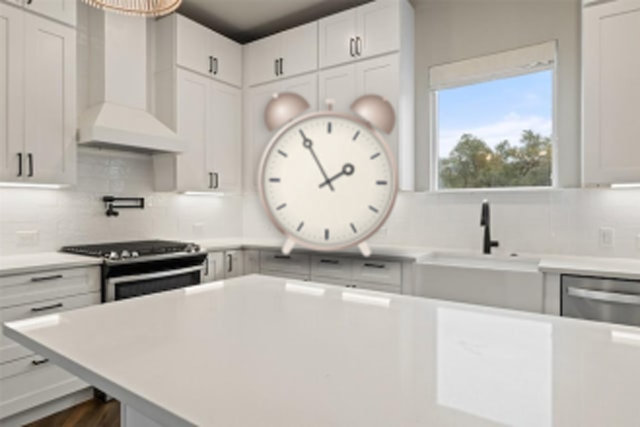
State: 1:55
